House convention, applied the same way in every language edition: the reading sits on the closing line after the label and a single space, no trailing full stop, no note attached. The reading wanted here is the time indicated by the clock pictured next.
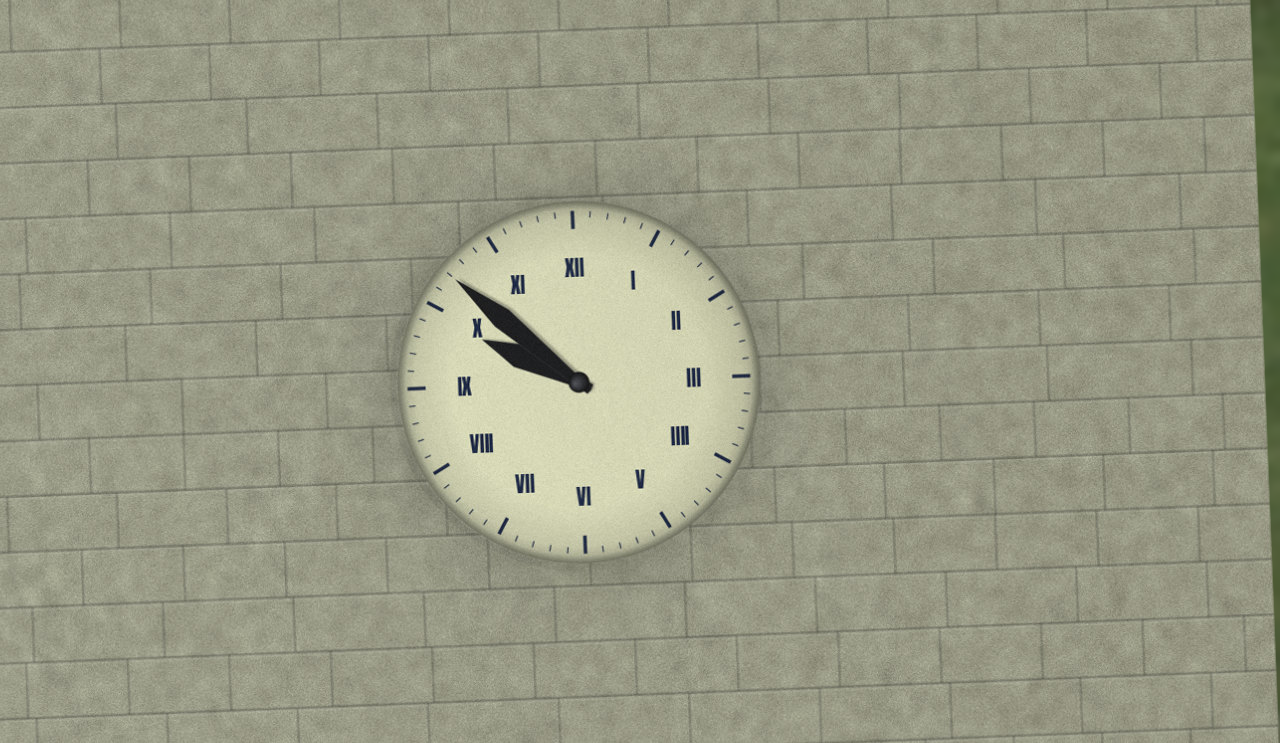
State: 9:52
